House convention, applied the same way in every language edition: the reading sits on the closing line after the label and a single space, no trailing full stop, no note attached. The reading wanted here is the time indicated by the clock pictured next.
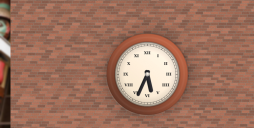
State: 5:34
